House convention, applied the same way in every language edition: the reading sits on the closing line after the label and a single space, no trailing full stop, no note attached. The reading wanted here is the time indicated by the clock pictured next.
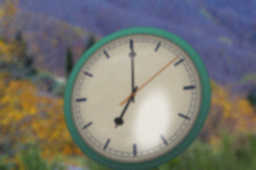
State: 7:00:09
